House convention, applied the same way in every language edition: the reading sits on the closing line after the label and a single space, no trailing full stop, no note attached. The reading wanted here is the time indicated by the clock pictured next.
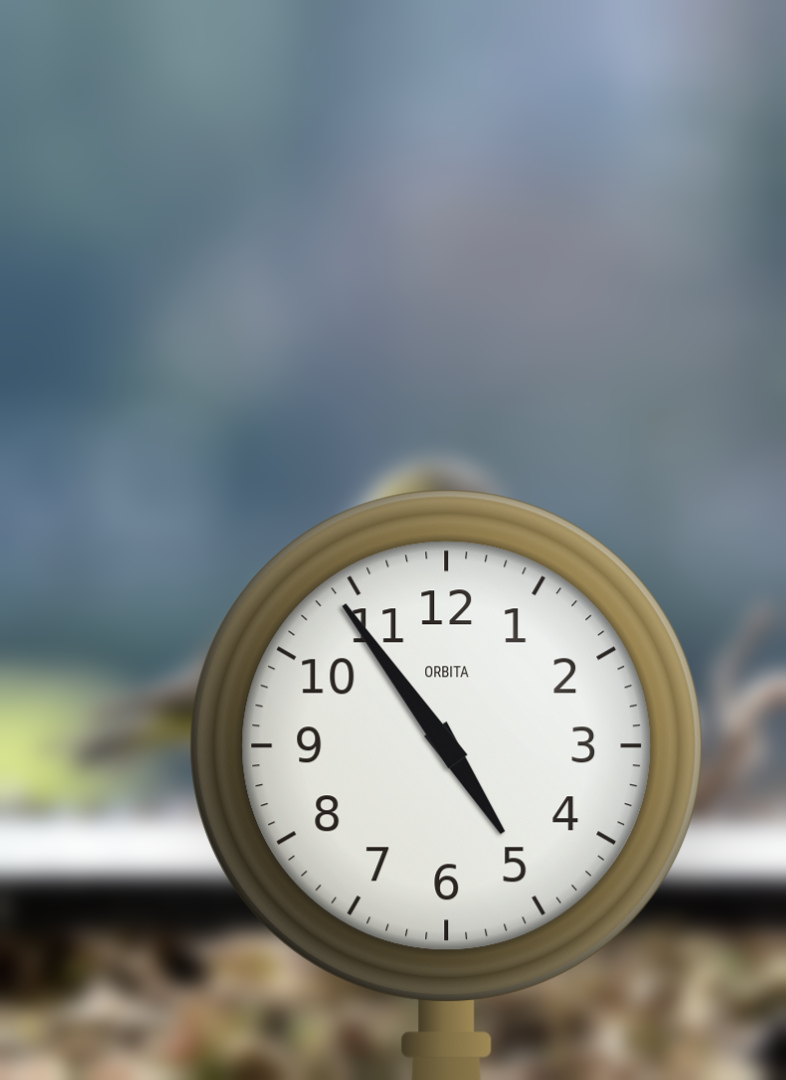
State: 4:54
